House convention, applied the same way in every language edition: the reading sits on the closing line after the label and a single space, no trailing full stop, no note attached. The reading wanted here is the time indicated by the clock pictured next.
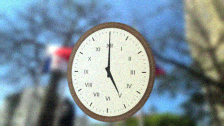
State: 5:00
